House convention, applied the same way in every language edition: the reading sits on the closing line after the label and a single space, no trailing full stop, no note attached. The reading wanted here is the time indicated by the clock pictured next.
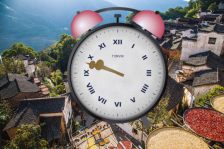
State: 9:48
